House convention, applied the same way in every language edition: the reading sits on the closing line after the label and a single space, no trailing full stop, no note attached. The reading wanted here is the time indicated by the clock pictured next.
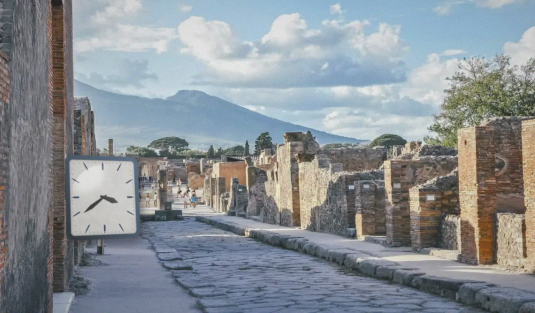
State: 3:39
